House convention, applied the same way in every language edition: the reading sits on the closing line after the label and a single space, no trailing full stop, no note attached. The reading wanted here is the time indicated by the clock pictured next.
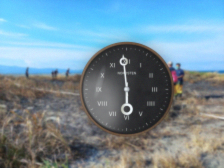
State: 5:59
